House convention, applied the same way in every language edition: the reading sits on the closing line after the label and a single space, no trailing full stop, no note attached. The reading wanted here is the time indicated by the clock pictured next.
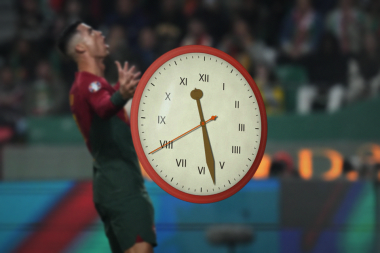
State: 11:27:40
